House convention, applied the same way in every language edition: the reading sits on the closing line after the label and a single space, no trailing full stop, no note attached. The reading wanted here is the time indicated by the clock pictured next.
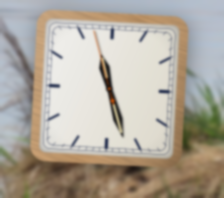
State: 11:26:57
